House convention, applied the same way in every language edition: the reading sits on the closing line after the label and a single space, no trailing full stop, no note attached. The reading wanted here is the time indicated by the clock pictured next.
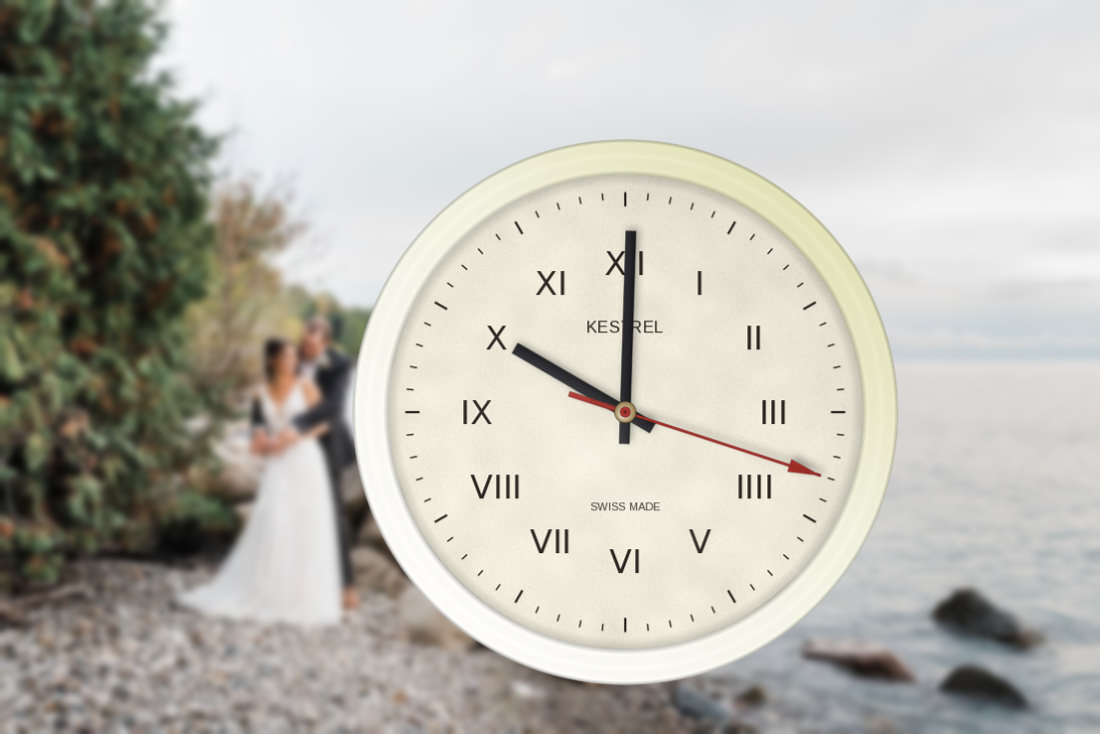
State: 10:00:18
